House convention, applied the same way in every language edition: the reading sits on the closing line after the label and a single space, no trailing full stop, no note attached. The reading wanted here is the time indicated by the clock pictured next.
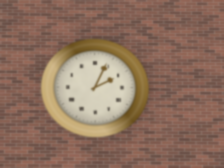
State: 2:04
